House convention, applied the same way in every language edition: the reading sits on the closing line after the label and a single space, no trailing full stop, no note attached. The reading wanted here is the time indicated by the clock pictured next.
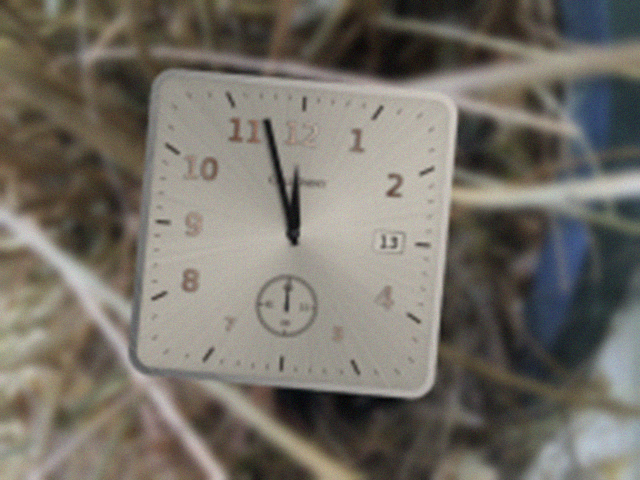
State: 11:57
